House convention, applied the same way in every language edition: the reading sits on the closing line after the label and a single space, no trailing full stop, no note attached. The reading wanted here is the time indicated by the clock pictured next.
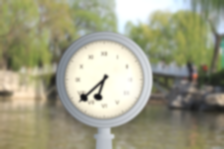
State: 6:38
